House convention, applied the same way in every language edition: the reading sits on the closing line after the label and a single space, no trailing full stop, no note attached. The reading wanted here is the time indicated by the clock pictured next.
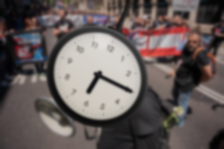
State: 6:15
